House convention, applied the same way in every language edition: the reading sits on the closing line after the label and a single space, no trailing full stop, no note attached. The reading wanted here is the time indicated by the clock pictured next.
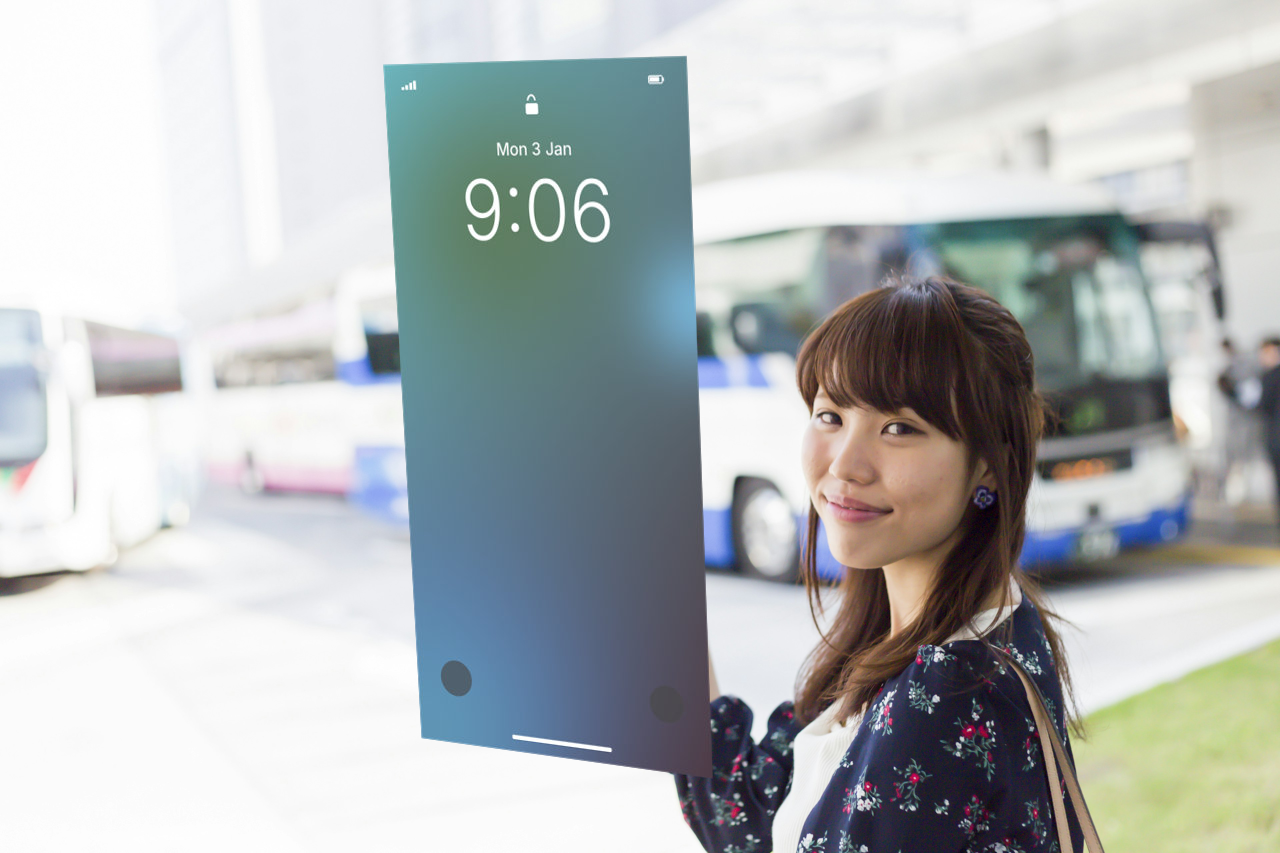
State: 9:06
